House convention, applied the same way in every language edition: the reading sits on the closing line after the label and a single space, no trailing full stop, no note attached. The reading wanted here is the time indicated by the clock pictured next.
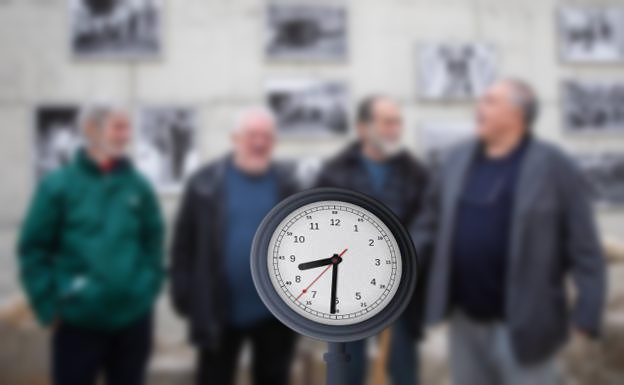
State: 8:30:37
